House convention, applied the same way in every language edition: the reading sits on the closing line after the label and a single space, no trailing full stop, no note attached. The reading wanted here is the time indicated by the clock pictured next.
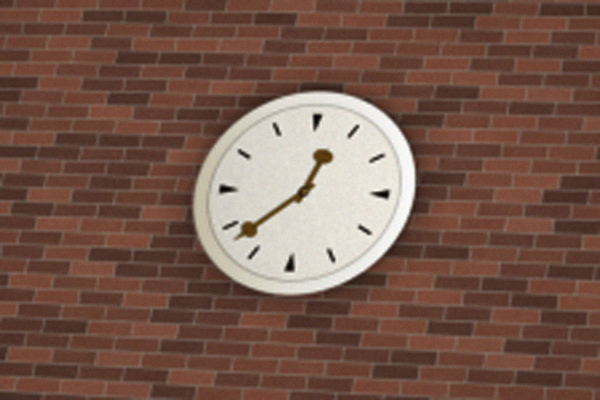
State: 12:38
